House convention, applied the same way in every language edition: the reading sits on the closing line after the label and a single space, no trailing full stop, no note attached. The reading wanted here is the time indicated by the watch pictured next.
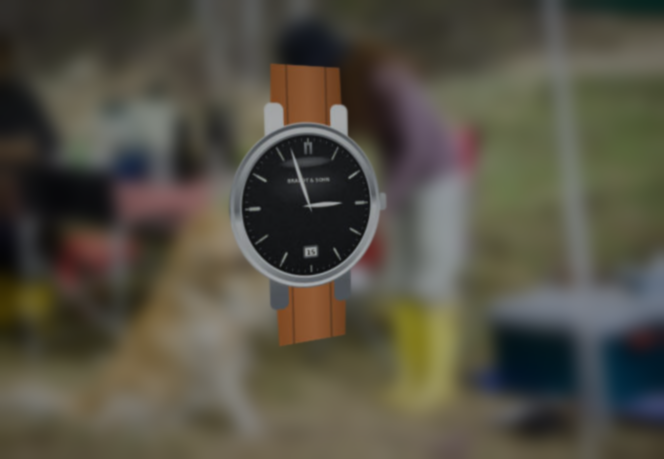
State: 2:57
